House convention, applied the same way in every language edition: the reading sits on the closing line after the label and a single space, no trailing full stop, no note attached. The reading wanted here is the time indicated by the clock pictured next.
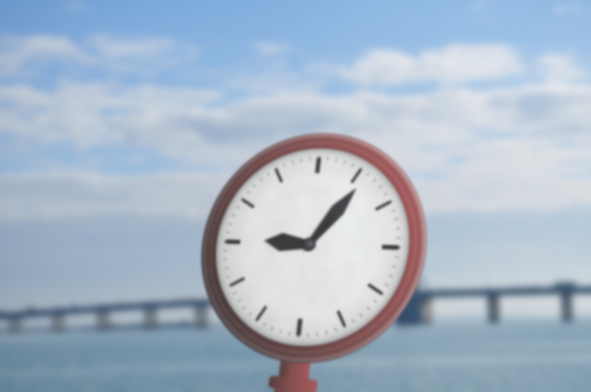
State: 9:06
